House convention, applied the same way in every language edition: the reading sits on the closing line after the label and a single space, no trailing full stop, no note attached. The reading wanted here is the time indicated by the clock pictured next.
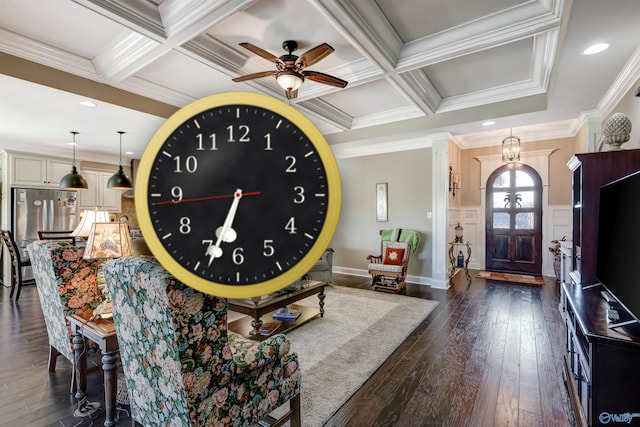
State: 6:33:44
